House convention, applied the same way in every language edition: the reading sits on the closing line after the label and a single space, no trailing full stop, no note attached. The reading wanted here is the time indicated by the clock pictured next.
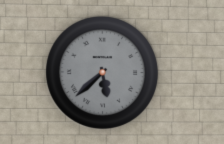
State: 5:38
